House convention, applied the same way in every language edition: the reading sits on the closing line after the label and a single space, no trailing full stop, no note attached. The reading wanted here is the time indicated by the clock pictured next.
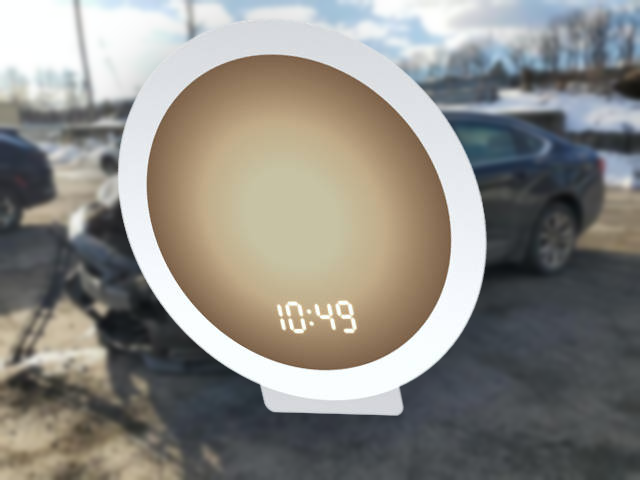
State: 10:49
